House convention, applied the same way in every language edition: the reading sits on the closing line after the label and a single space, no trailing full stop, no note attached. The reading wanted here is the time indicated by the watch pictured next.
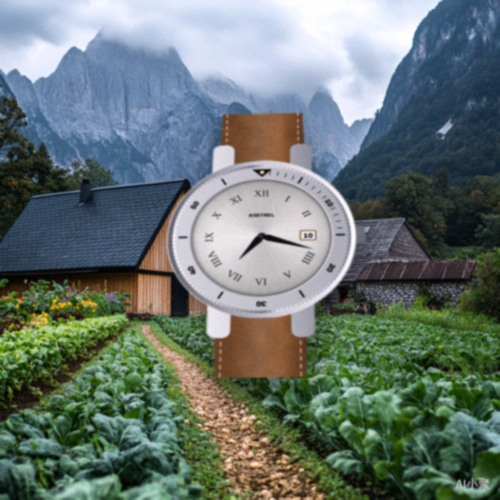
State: 7:18
